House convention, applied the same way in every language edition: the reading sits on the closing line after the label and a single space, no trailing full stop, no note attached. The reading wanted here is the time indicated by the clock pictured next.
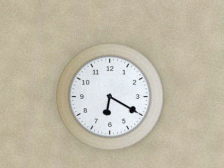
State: 6:20
